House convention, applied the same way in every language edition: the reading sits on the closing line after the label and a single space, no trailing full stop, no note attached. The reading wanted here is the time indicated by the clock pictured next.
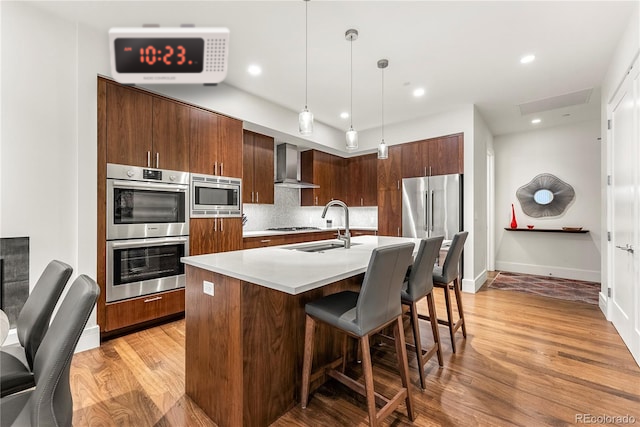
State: 10:23
